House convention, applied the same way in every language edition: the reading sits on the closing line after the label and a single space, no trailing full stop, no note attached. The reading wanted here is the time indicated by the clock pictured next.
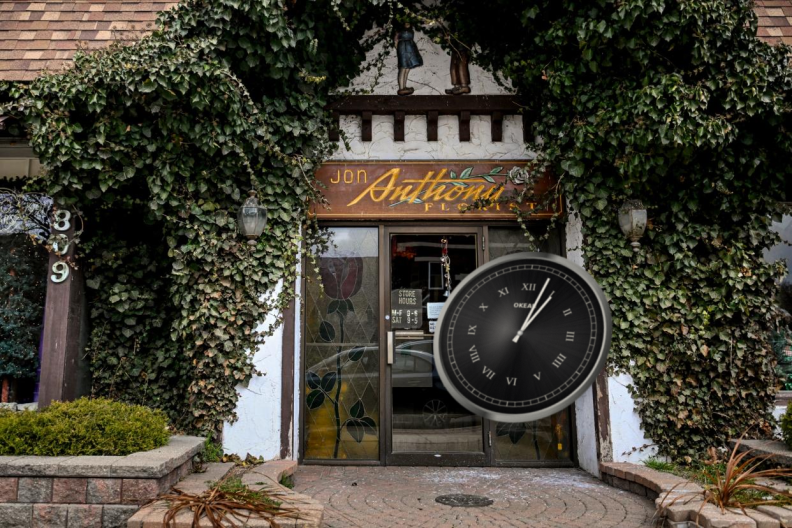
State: 1:03
